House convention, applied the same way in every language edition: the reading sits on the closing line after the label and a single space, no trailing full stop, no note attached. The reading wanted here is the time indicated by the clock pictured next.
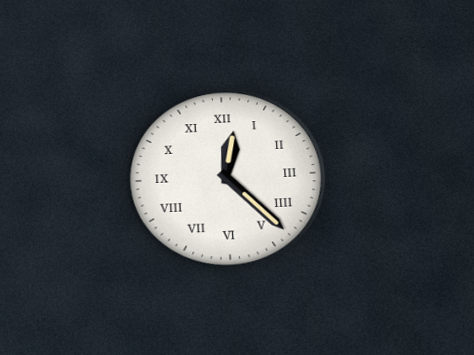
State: 12:23
